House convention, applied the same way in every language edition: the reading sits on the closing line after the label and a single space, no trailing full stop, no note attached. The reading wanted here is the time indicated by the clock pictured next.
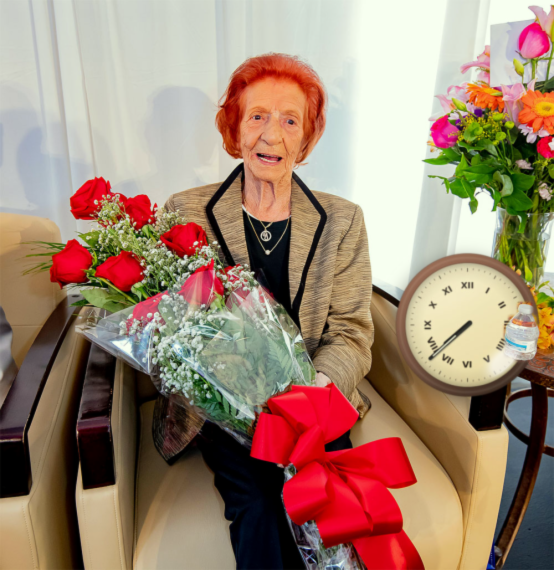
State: 7:38
